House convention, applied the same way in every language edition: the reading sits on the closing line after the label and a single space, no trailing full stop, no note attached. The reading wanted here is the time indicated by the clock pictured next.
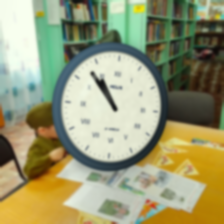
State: 10:53
